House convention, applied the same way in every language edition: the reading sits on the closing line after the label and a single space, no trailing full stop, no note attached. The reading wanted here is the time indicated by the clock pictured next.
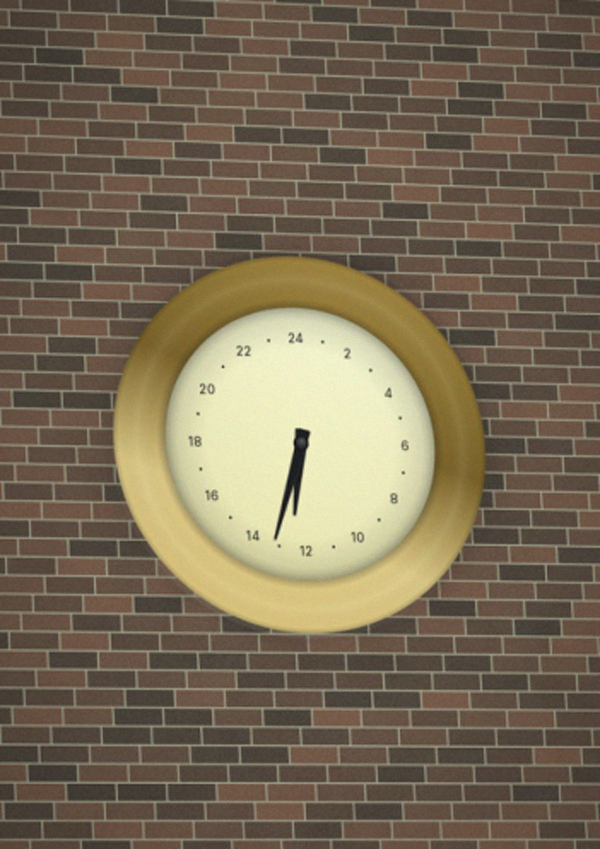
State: 12:33
